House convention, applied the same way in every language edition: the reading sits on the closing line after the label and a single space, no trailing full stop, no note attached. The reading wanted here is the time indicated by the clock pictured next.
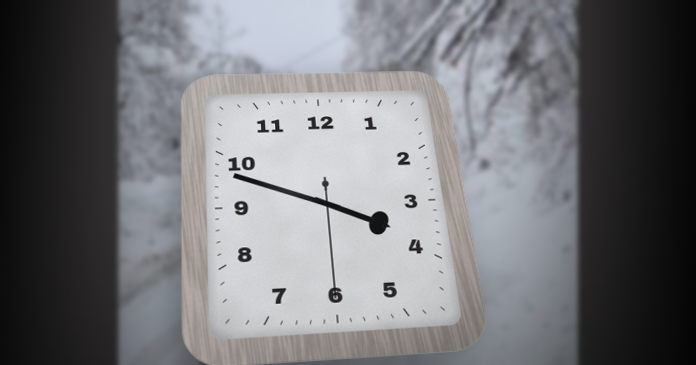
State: 3:48:30
